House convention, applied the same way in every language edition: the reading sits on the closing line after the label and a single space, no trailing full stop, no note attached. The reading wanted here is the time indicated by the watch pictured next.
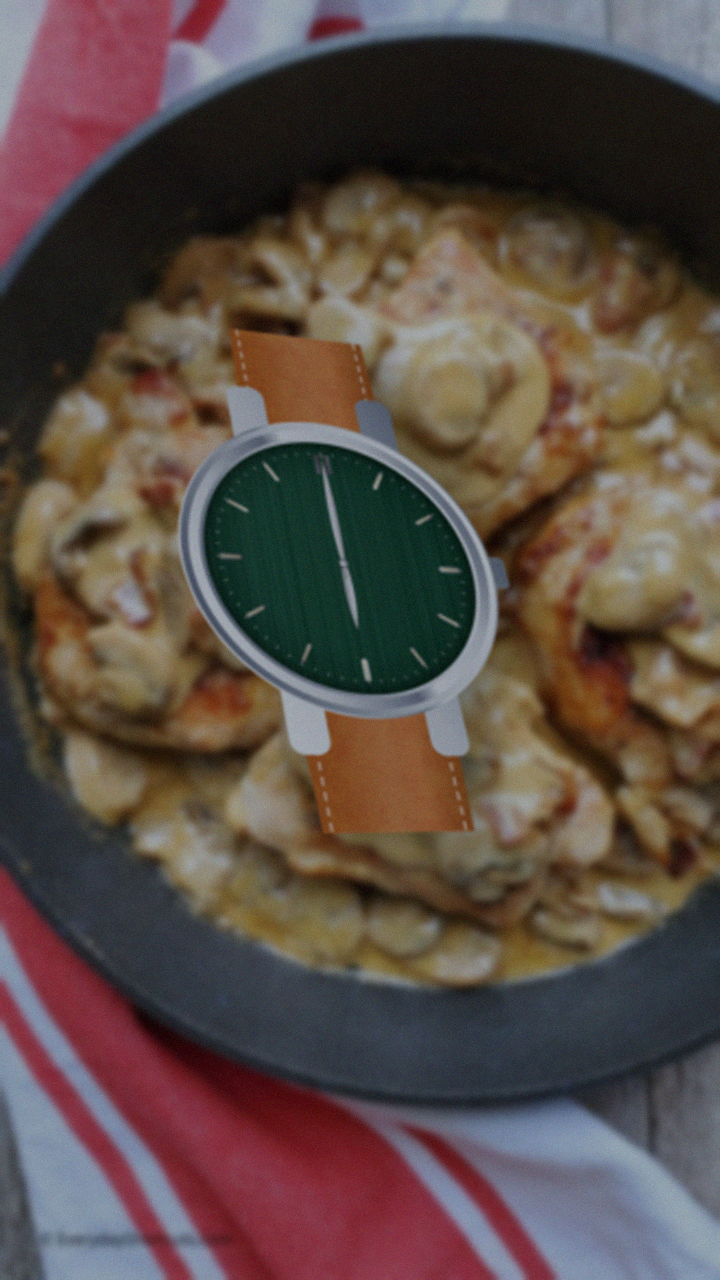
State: 6:00
